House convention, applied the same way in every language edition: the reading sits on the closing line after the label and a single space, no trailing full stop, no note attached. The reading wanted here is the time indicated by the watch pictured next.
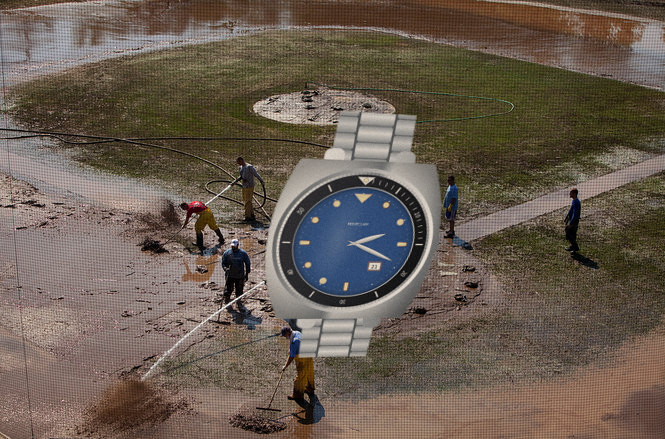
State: 2:19
